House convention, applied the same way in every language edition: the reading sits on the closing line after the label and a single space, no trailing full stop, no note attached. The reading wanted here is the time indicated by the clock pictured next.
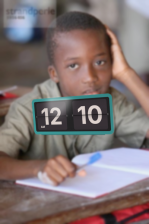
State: 12:10
